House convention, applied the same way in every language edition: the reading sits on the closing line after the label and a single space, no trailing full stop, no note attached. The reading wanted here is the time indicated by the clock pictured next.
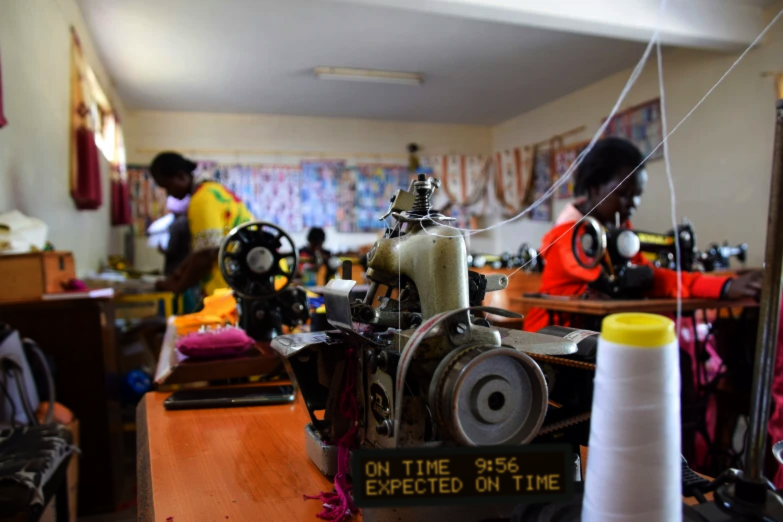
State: 9:56
